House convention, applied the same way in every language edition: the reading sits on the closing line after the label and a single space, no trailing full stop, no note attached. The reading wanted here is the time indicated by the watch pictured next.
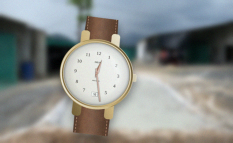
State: 12:28
